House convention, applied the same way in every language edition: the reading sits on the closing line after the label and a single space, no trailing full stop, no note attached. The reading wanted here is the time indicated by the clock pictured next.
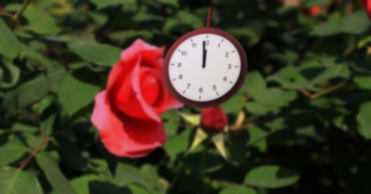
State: 11:59
